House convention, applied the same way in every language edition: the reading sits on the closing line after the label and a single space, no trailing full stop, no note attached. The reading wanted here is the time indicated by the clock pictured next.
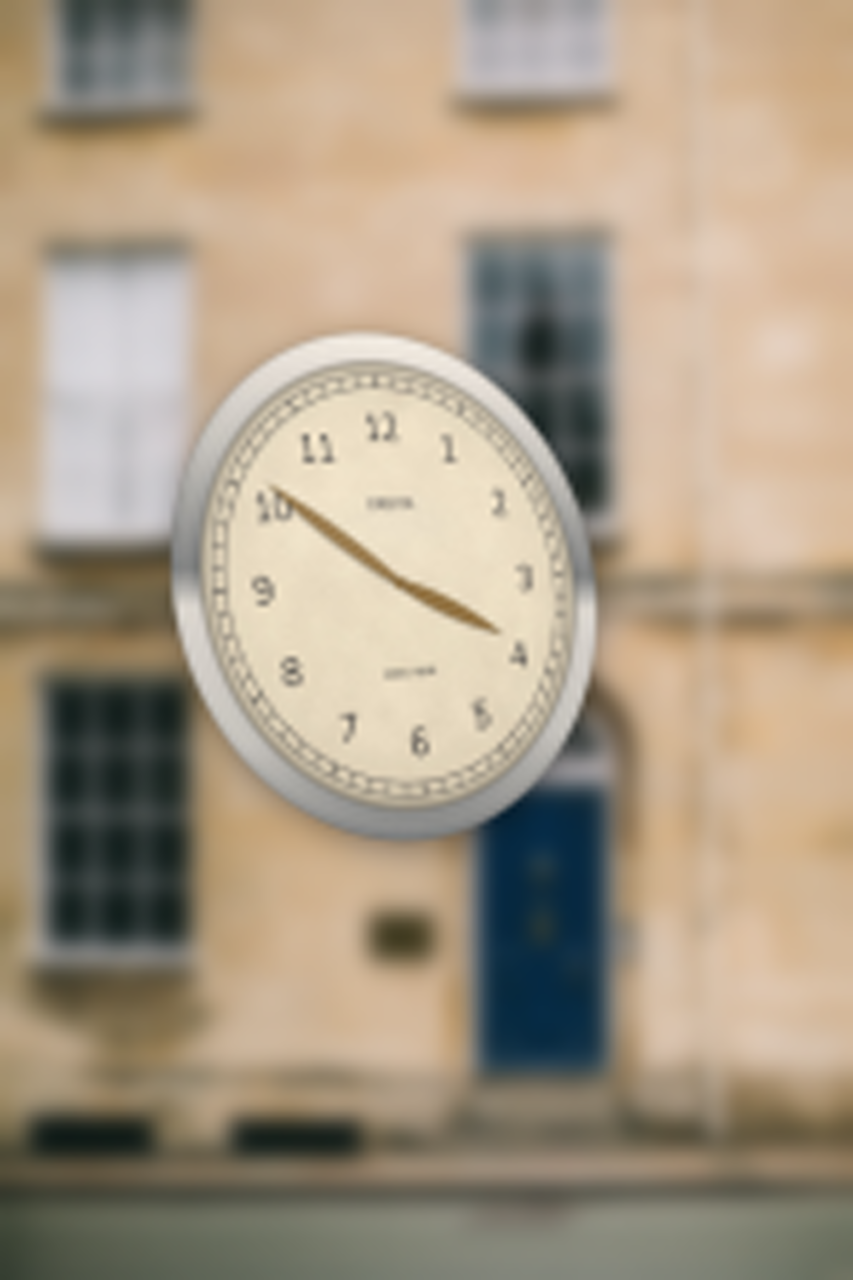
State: 3:51
